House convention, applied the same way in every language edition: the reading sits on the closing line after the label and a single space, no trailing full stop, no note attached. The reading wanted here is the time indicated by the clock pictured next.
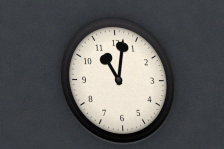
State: 11:02
